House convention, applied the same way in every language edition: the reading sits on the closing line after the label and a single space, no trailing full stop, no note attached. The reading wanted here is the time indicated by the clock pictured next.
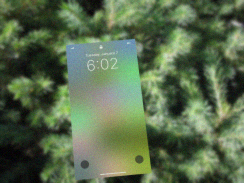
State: 6:02
